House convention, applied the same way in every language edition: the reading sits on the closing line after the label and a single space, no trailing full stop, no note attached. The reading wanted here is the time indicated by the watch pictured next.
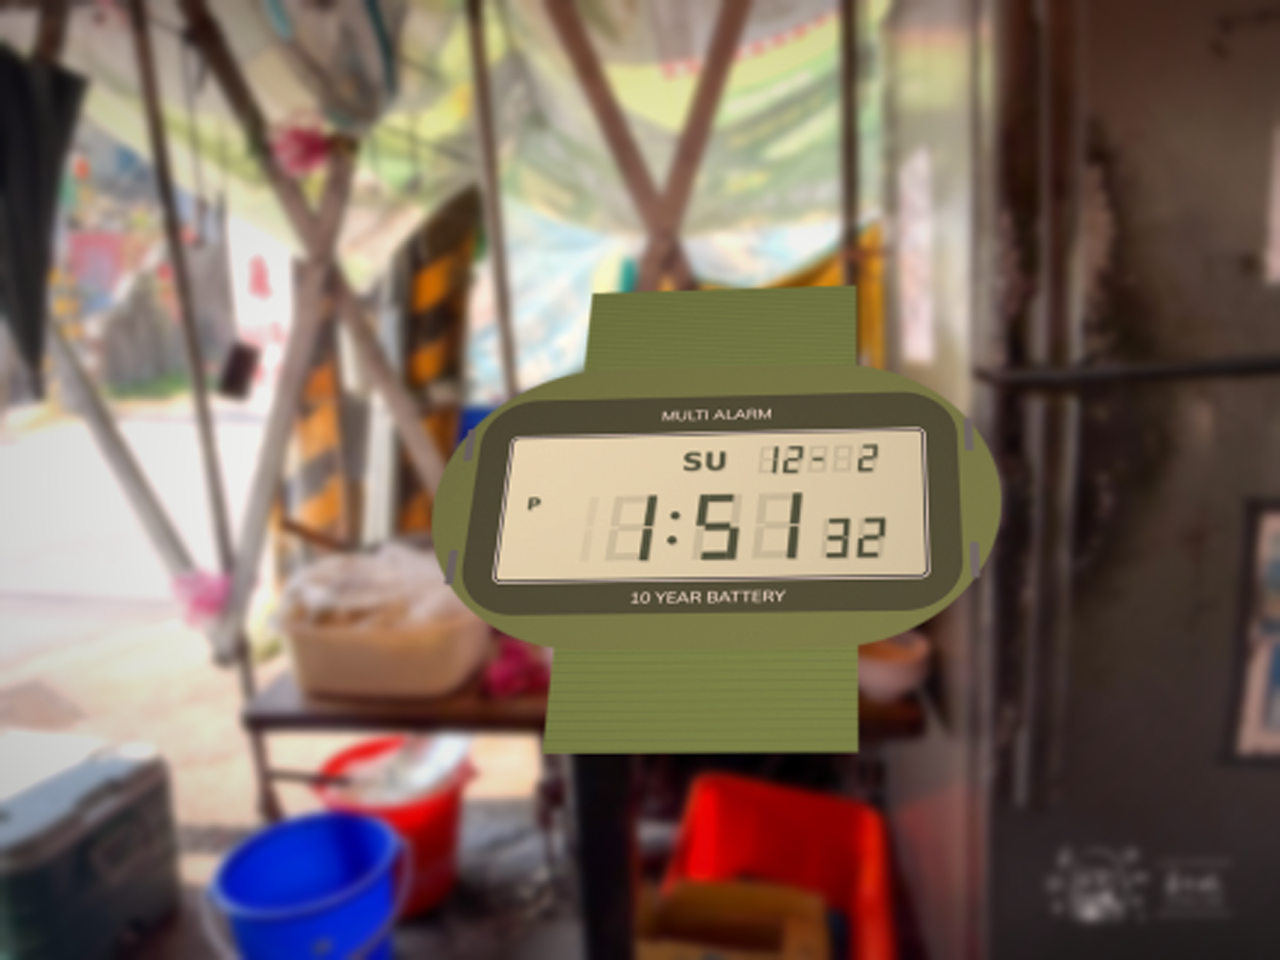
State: 1:51:32
